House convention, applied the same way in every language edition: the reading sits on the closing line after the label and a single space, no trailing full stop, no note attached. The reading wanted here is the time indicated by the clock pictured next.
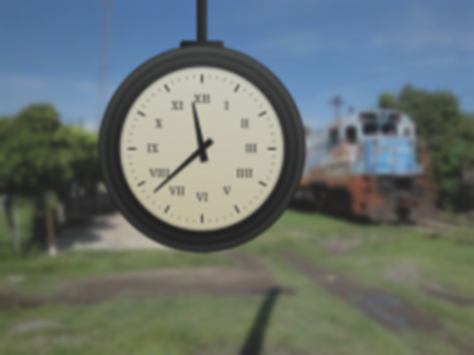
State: 11:38
